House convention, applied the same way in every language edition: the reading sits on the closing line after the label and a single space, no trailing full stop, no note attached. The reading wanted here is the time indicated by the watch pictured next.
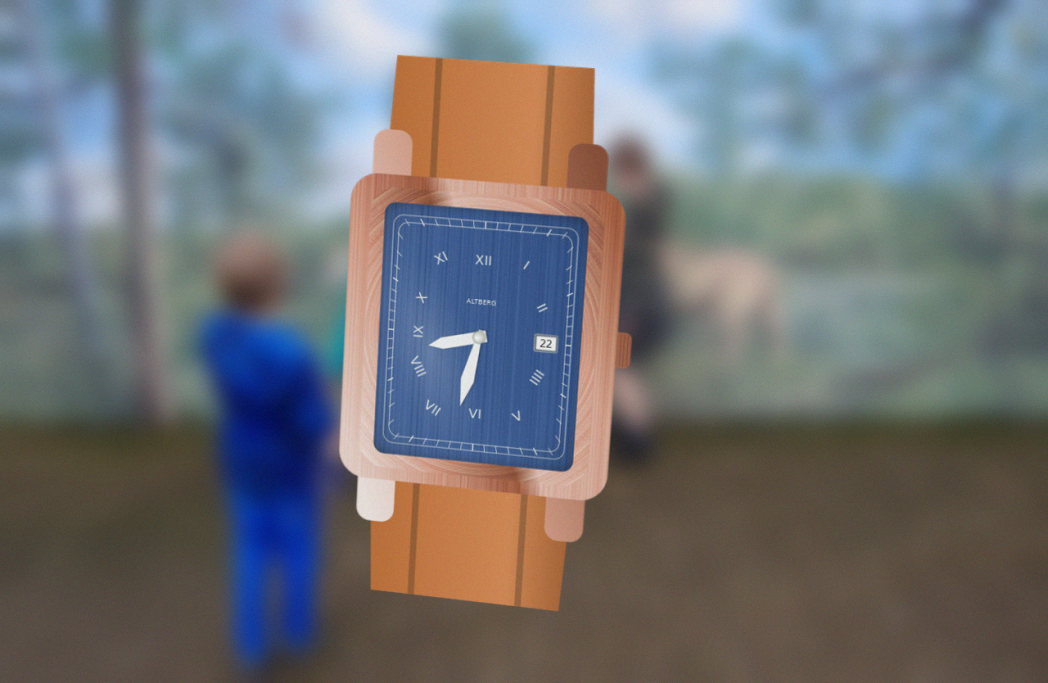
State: 8:32
